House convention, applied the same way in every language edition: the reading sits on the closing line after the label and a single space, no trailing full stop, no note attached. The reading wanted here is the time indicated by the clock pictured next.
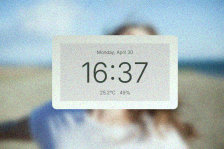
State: 16:37
